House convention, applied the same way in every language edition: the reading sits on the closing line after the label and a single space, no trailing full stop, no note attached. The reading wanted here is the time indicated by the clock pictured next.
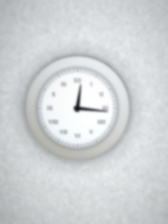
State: 12:16
